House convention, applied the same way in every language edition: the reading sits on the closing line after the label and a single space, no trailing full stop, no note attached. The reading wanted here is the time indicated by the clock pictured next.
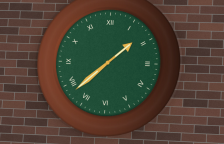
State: 1:38
